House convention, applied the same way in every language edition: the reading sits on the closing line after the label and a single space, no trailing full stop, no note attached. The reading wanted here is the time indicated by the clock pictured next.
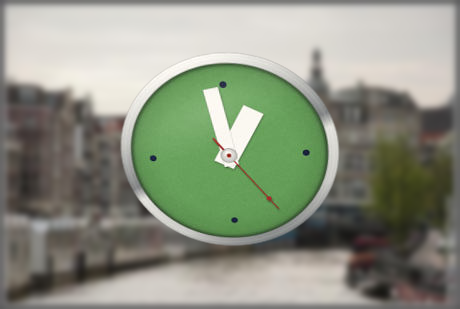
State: 12:58:24
